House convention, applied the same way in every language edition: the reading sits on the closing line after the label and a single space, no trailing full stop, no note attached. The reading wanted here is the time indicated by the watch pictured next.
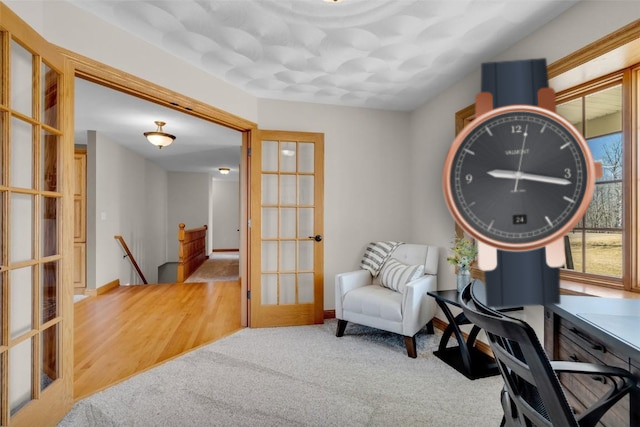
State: 9:17:02
